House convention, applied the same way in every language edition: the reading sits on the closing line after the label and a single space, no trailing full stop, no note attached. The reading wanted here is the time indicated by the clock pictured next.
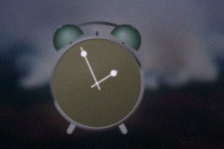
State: 1:56
